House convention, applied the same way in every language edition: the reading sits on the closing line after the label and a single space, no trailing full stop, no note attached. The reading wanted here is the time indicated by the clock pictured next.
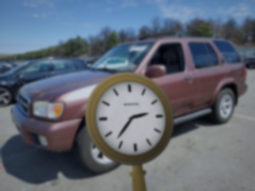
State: 2:37
